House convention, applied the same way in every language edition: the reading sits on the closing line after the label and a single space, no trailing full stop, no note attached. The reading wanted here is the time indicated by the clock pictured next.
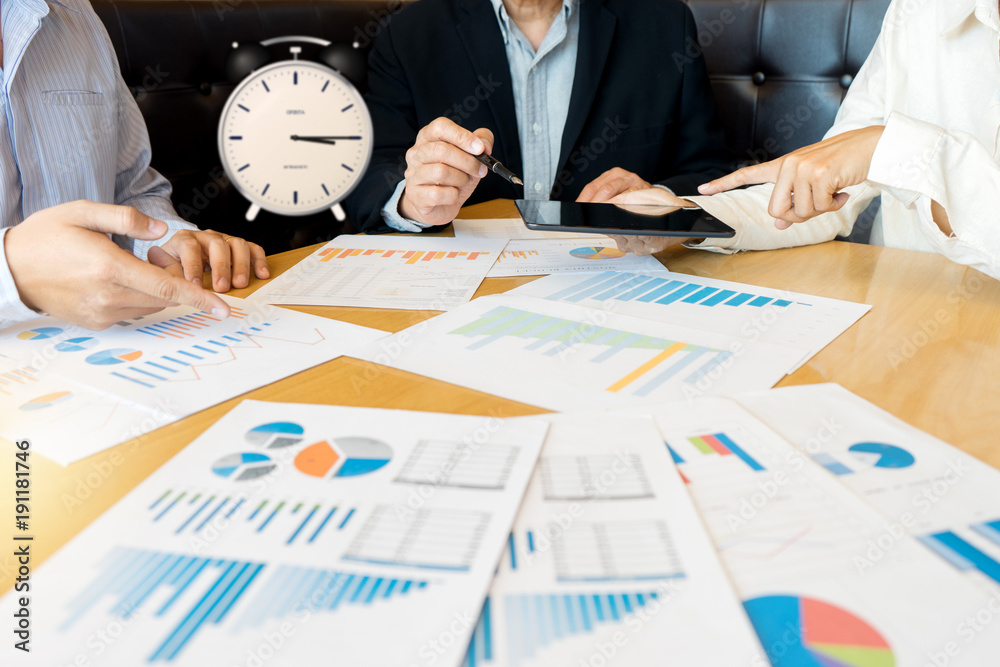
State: 3:15
